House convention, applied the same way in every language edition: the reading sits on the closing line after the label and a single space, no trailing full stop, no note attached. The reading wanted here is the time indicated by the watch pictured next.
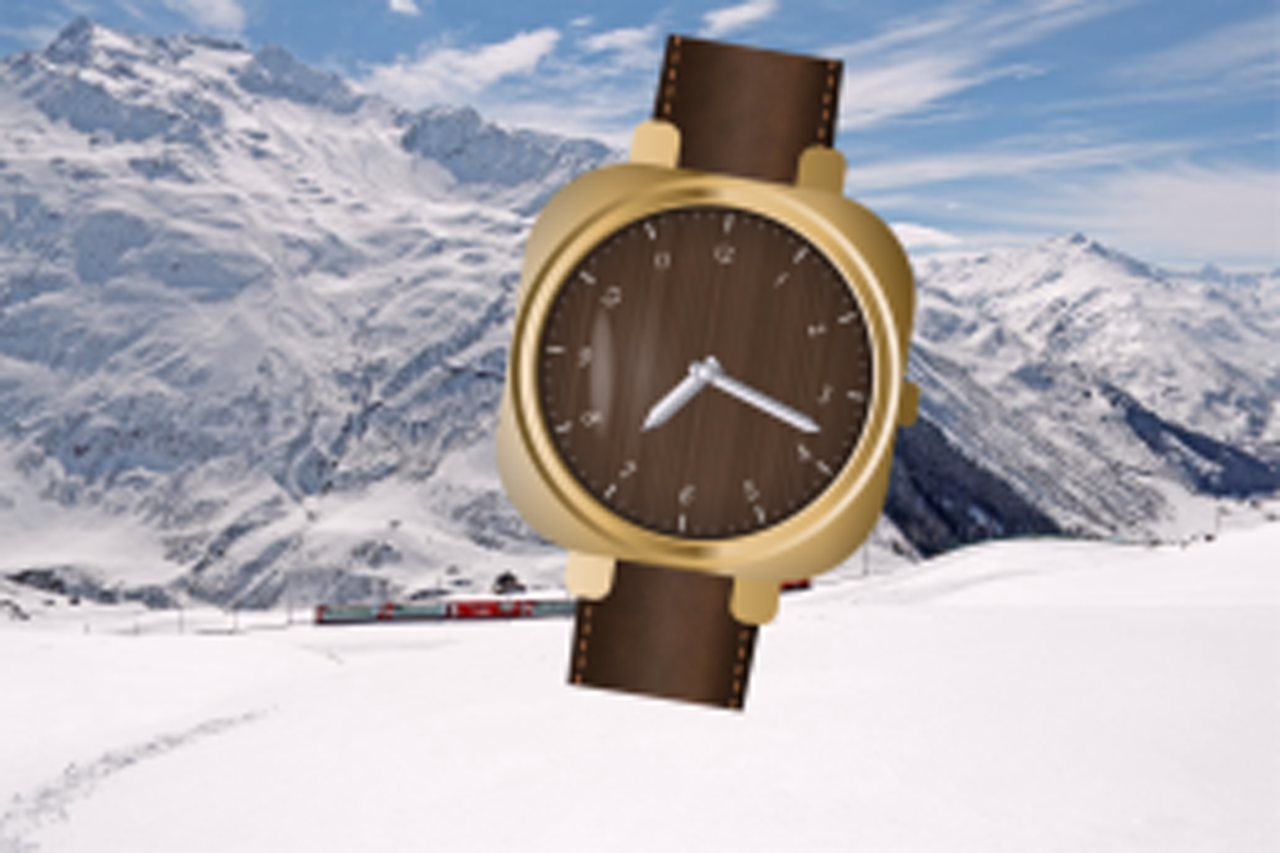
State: 7:18
